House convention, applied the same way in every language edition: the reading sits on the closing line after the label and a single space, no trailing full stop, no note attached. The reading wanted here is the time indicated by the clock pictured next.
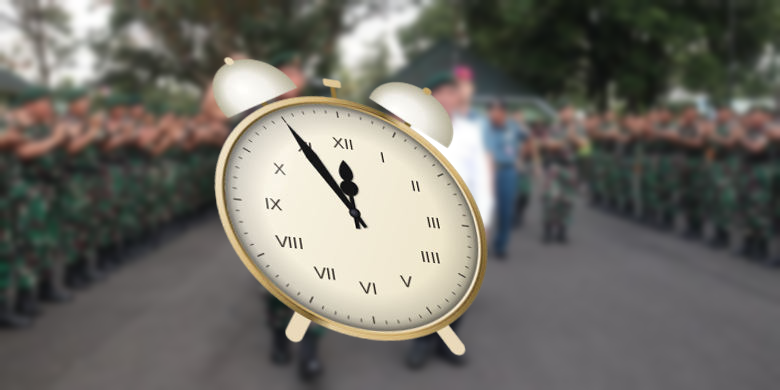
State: 11:55
